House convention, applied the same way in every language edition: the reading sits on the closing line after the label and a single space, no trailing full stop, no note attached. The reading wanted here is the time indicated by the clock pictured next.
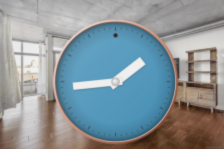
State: 1:44
